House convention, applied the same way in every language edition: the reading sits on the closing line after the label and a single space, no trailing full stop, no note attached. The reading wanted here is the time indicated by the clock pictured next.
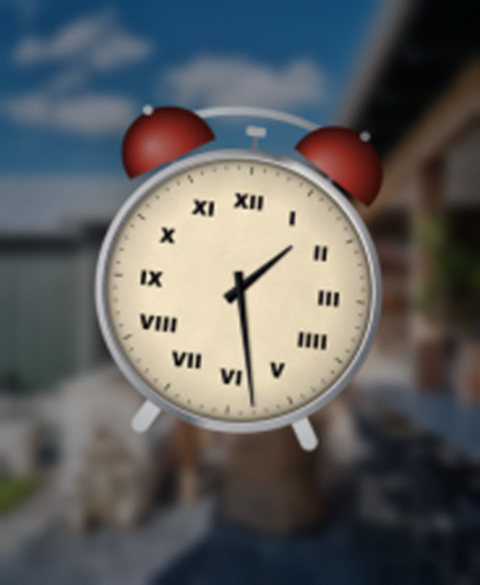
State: 1:28
